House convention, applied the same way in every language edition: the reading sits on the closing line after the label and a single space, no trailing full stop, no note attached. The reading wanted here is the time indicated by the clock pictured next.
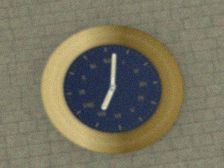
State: 7:02
